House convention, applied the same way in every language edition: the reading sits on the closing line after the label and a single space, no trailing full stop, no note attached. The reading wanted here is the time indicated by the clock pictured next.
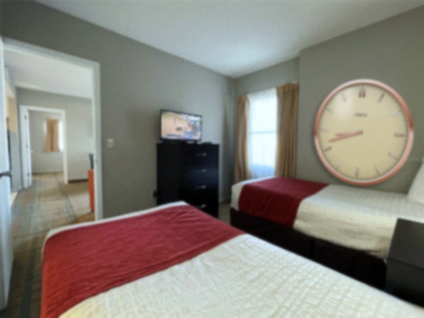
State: 8:42
